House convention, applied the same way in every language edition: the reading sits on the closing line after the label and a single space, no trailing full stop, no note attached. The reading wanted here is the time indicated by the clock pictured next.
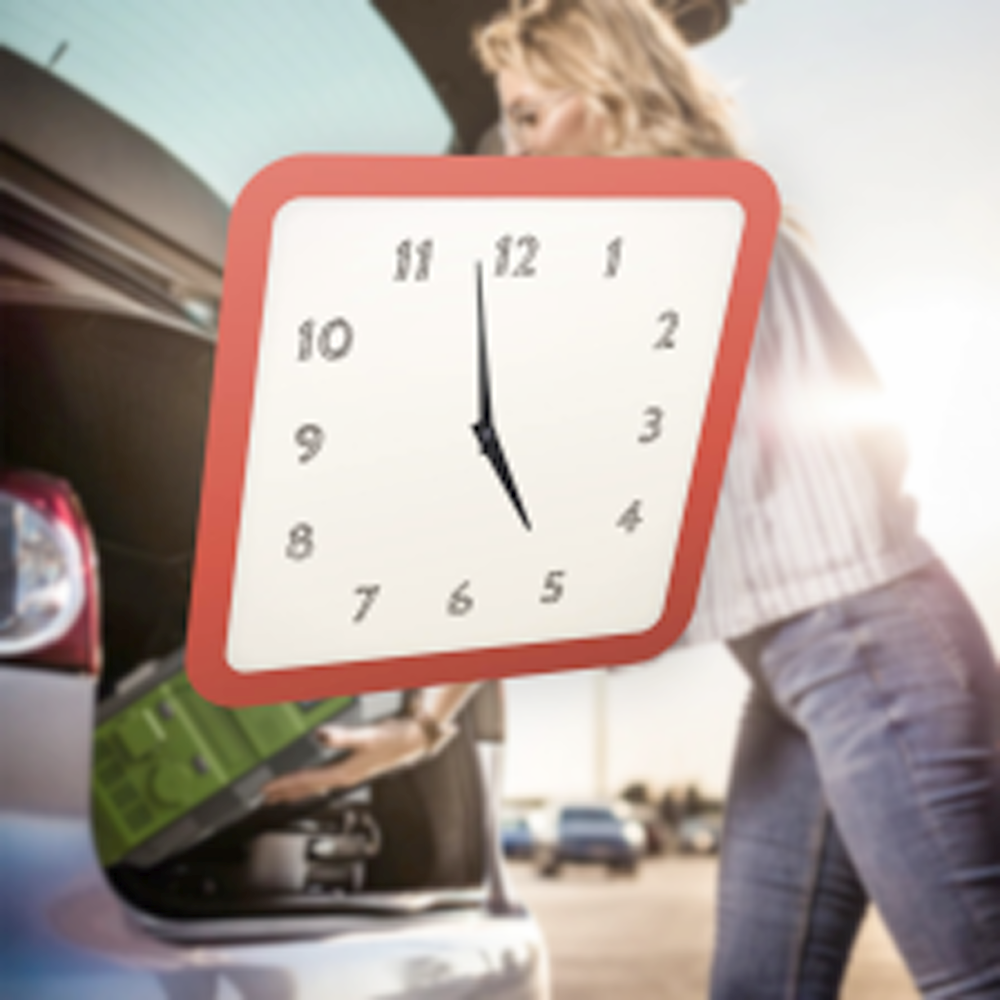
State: 4:58
